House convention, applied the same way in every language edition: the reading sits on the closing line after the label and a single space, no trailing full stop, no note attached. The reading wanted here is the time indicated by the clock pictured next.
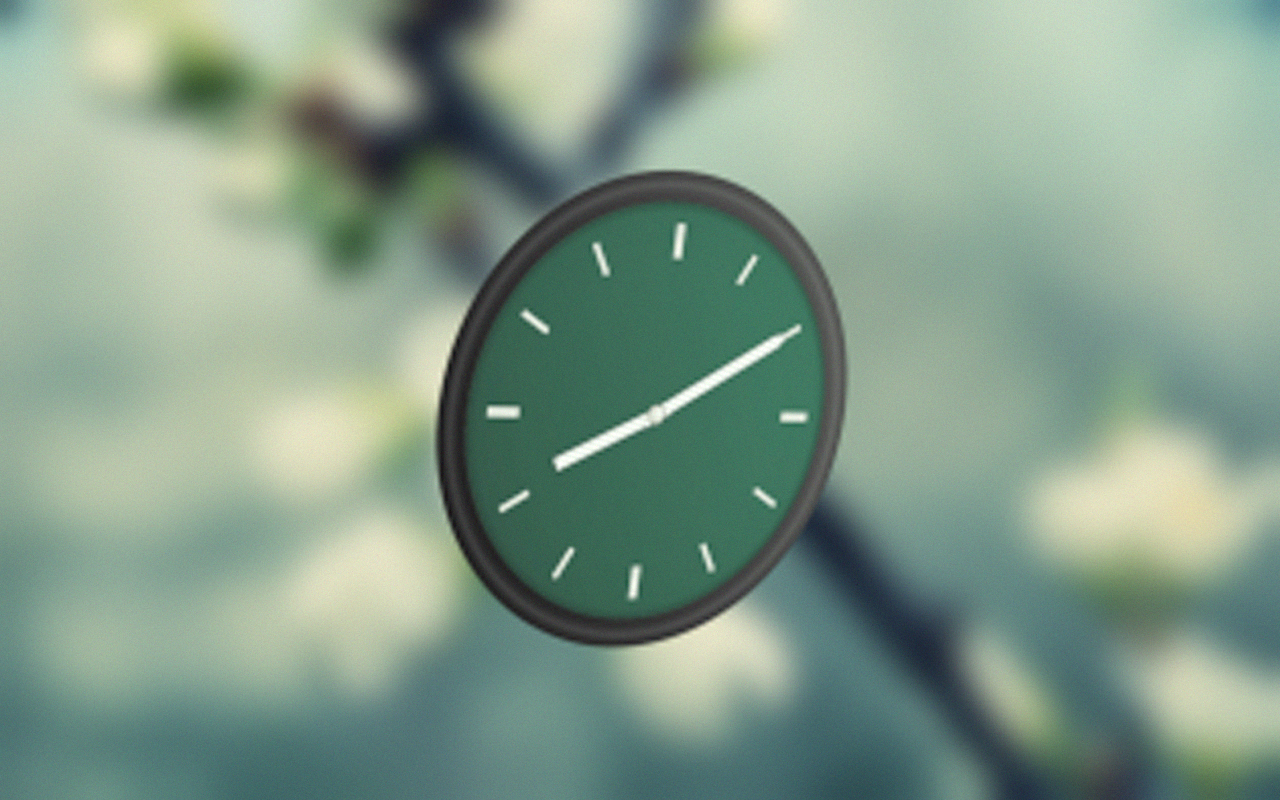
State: 8:10
